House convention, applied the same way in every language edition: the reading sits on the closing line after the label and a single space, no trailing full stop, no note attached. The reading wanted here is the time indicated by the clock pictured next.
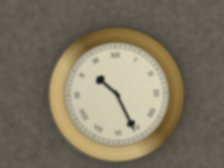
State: 10:26
